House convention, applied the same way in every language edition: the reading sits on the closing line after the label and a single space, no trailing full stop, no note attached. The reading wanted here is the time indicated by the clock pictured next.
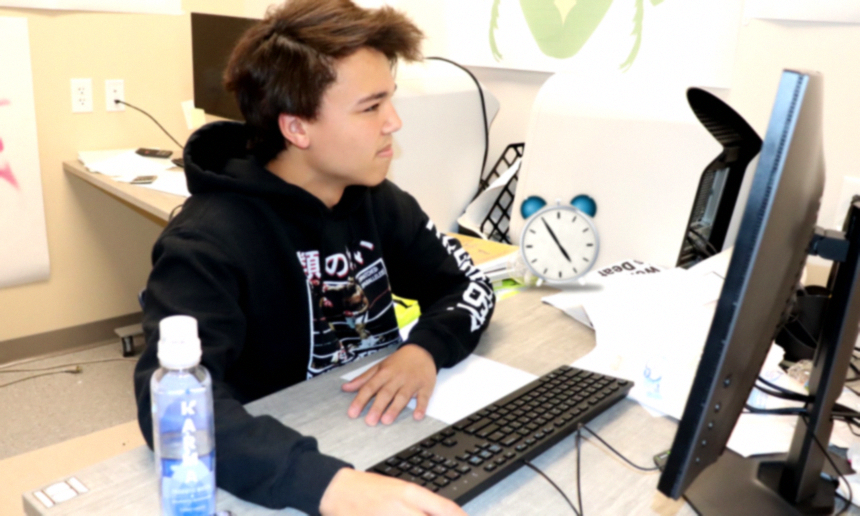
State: 4:55
